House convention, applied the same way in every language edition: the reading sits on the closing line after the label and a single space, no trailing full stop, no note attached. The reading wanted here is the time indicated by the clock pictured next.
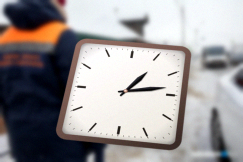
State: 1:13
